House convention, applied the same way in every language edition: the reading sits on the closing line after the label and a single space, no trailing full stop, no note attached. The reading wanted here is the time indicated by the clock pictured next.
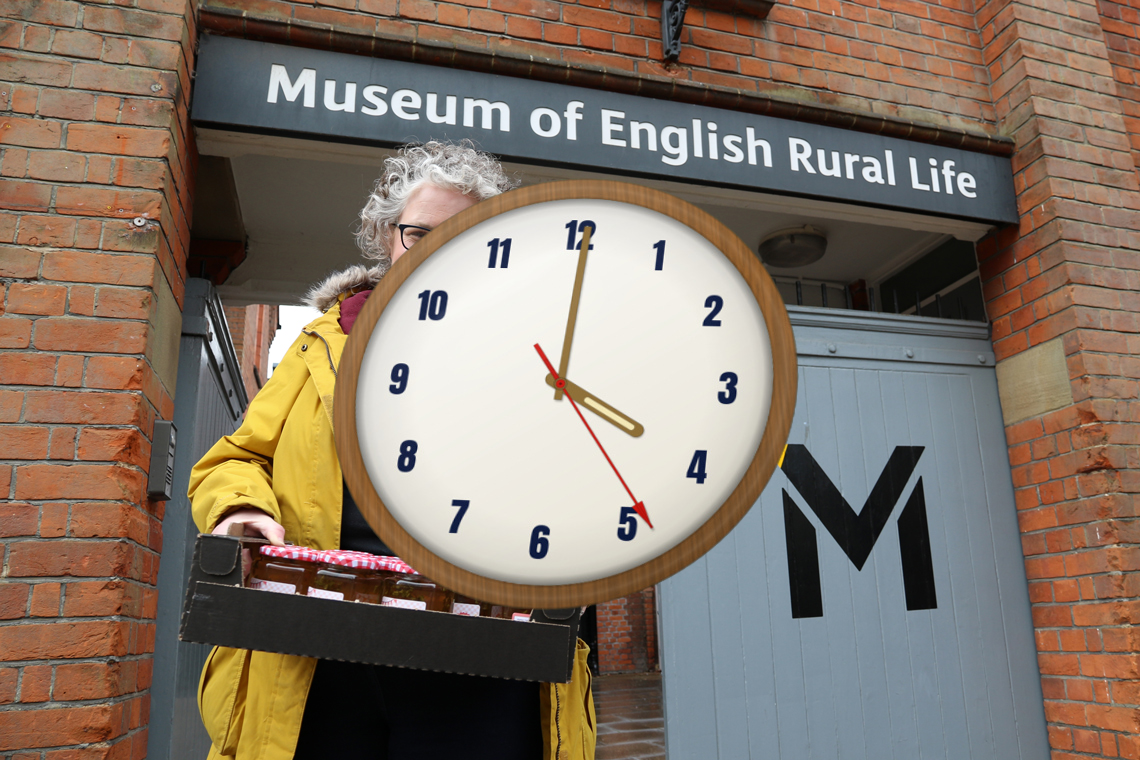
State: 4:00:24
